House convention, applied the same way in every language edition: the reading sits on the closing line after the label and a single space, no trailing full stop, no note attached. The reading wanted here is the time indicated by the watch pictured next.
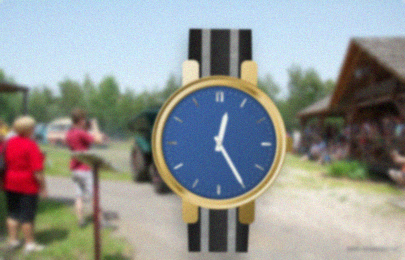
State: 12:25
